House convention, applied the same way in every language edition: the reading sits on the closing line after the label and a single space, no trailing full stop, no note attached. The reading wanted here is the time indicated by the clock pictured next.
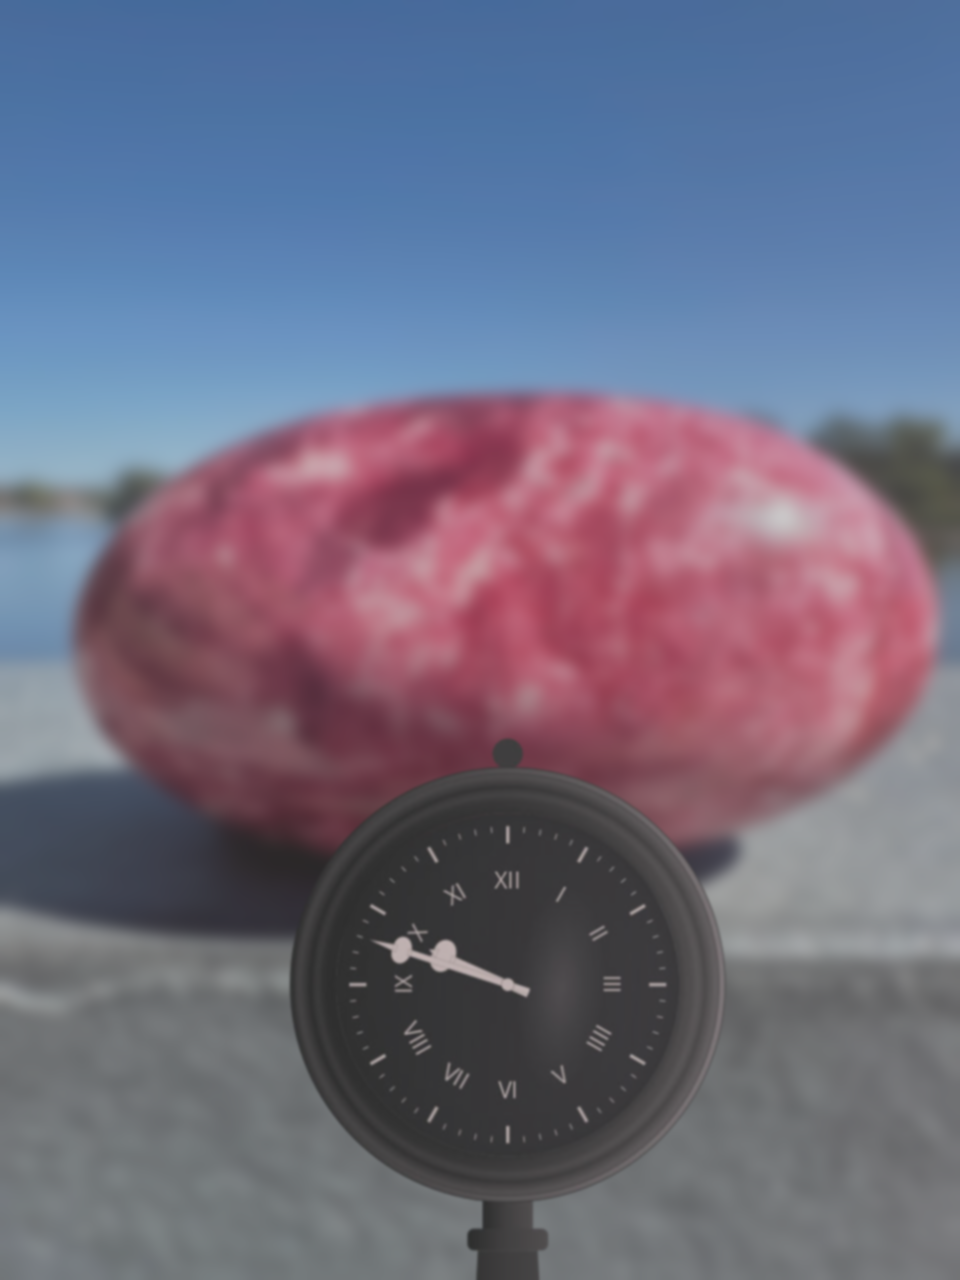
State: 9:48
